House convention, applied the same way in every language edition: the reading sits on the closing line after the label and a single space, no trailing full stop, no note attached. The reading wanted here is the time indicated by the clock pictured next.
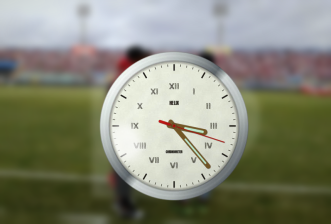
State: 3:23:18
